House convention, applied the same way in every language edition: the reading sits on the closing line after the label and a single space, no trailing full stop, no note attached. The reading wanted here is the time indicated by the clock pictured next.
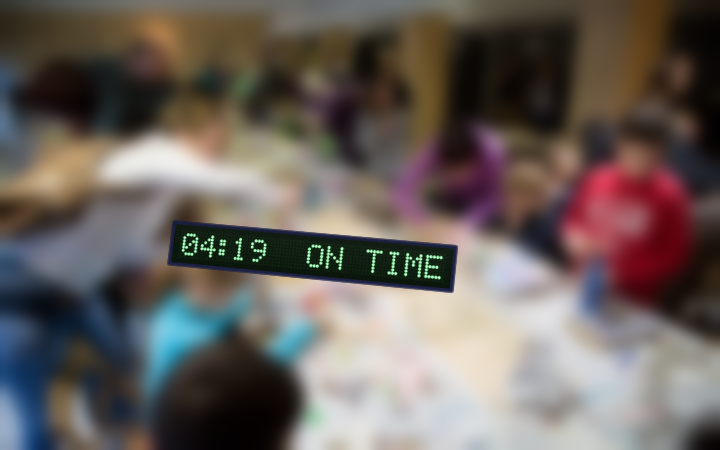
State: 4:19
